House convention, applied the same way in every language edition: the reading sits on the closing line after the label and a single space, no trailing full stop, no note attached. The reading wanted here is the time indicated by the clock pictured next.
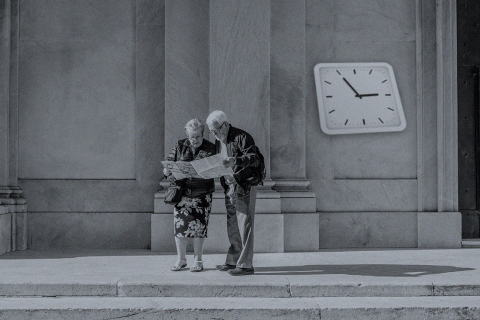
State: 2:55
